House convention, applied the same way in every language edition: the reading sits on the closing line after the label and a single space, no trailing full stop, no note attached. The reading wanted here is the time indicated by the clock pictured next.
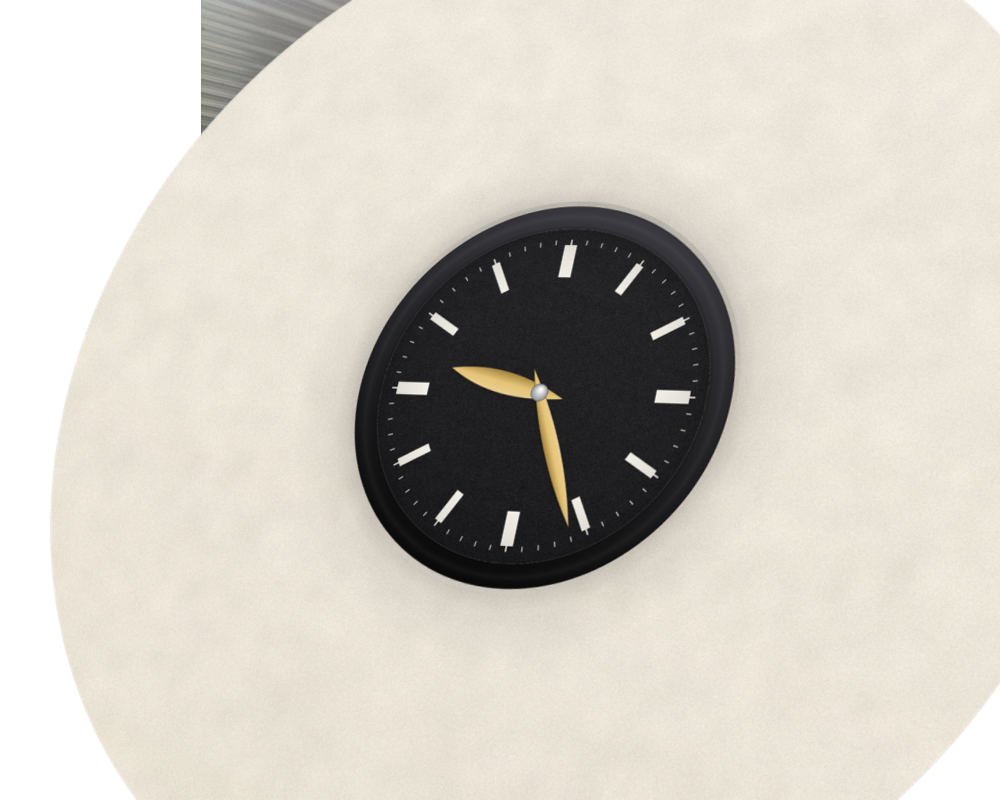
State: 9:26
